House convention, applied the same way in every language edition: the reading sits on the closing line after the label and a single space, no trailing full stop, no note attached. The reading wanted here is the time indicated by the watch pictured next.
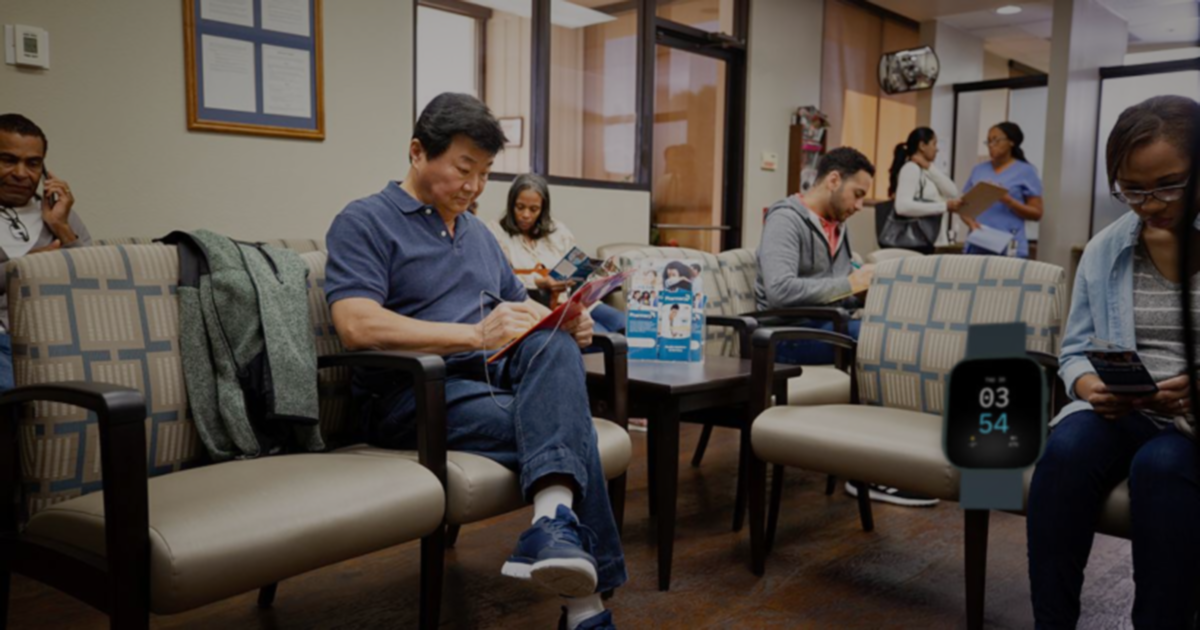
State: 3:54
